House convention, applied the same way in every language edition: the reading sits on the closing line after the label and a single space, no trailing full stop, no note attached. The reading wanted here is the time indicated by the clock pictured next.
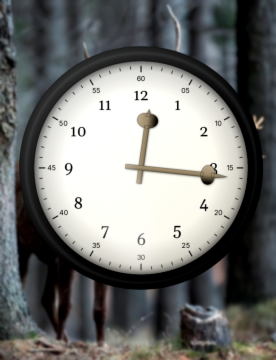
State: 12:16
